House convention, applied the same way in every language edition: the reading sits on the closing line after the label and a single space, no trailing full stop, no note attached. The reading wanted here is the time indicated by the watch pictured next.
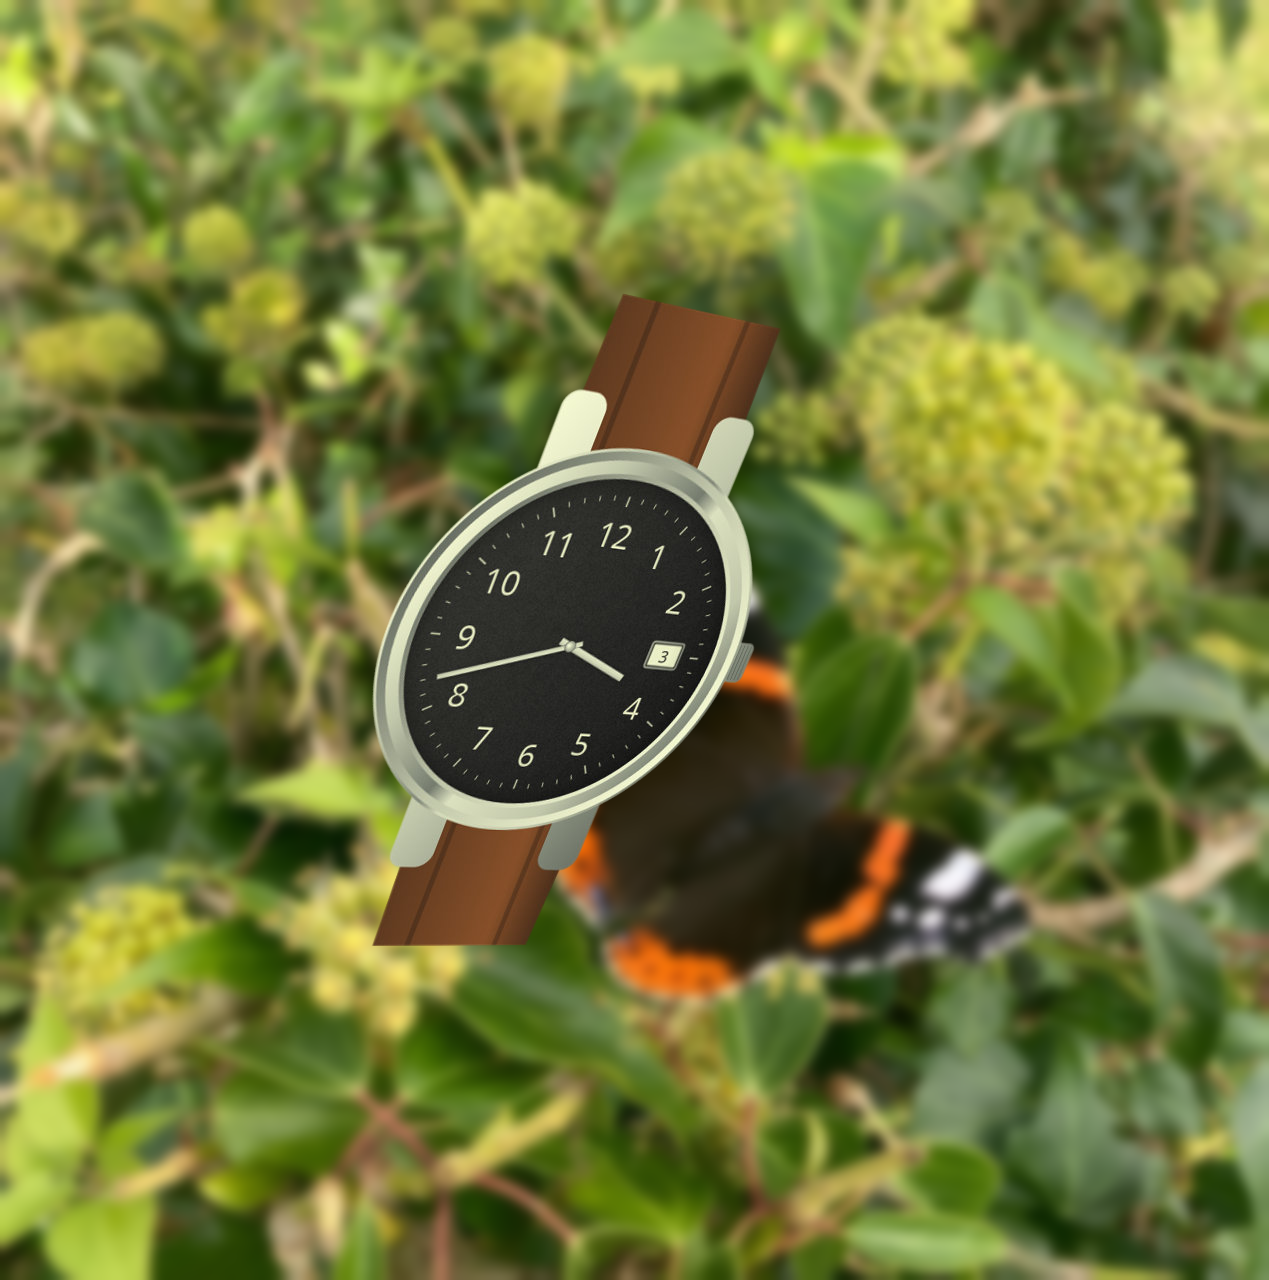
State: 3:42
